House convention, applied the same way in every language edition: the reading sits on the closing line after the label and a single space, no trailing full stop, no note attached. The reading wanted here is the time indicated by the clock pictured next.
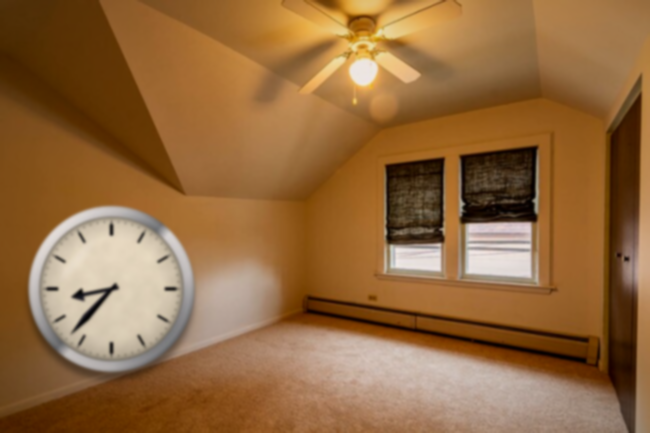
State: 8:37
